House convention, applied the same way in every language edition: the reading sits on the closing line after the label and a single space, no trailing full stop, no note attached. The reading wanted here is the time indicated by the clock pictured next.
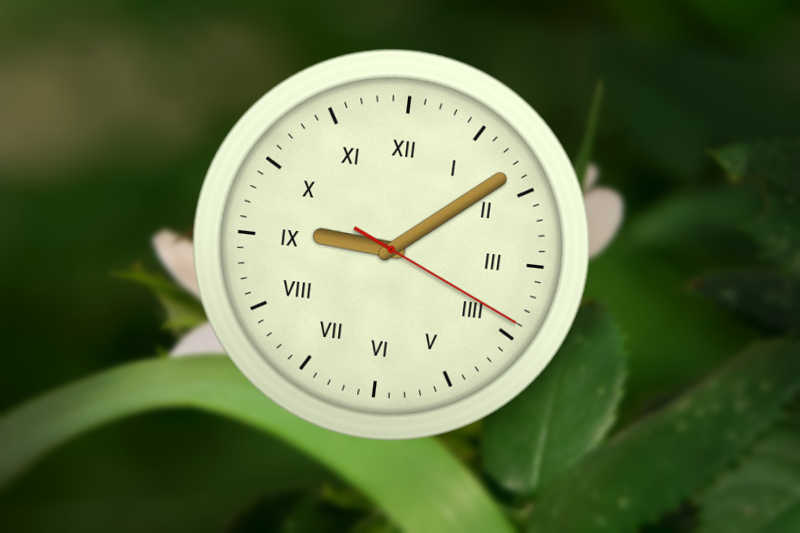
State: 9:08:19
